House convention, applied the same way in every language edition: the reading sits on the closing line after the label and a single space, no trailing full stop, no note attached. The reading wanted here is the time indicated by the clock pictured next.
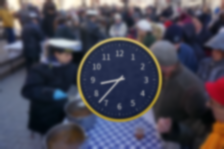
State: 8:37
